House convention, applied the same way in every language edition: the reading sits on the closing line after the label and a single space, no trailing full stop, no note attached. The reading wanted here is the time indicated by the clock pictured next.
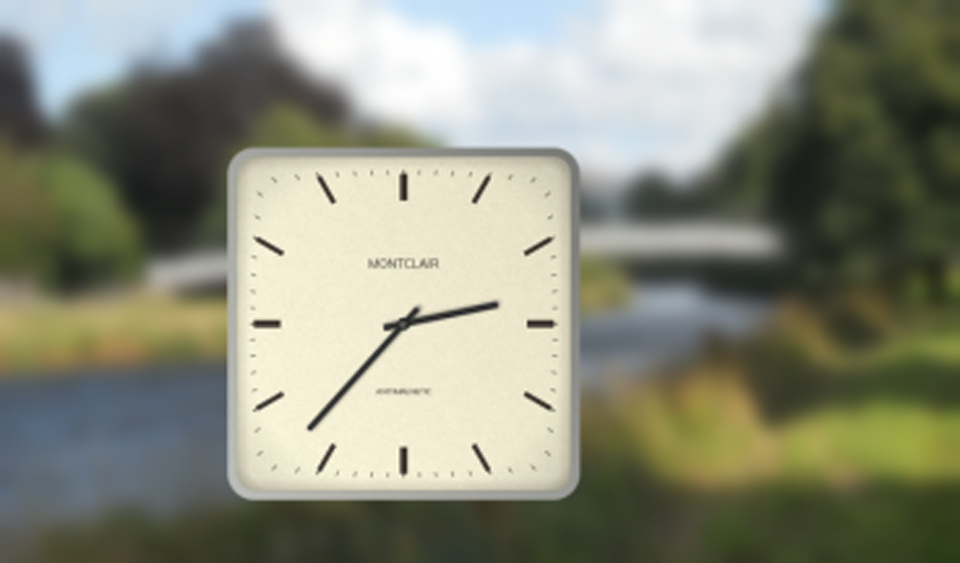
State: 2:37
